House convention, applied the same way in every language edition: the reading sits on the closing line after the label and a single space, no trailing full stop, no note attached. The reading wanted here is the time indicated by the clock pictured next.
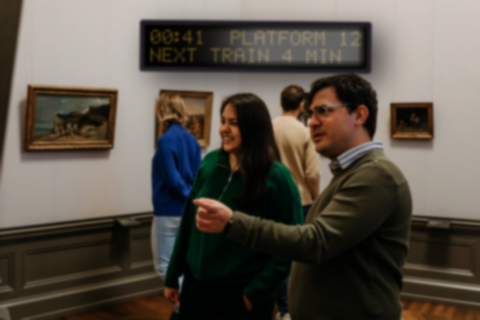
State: 0:41
